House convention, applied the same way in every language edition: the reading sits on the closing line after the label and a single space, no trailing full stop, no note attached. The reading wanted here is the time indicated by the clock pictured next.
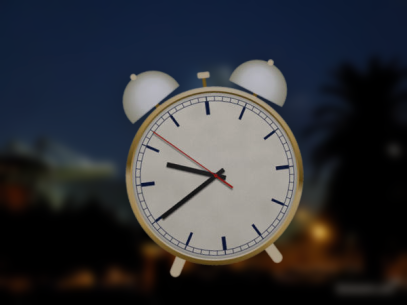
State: 9:39:52
